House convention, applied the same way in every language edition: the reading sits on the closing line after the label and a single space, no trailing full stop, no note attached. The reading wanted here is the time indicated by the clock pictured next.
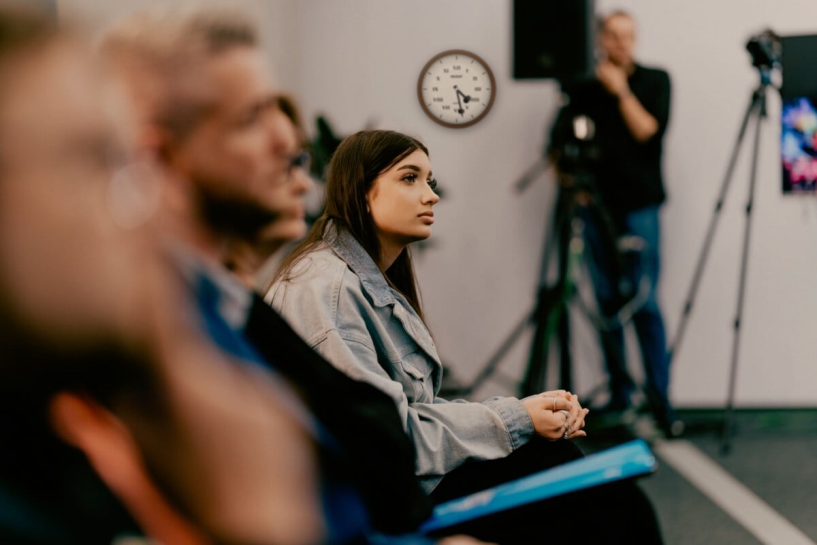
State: 4:28
